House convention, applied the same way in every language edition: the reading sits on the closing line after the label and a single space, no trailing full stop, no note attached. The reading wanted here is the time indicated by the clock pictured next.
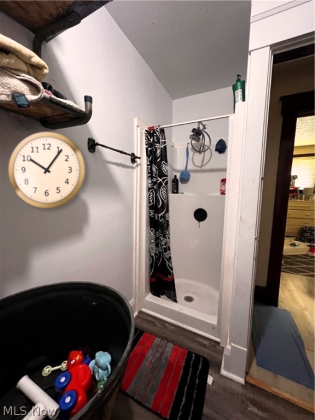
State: 10:06
